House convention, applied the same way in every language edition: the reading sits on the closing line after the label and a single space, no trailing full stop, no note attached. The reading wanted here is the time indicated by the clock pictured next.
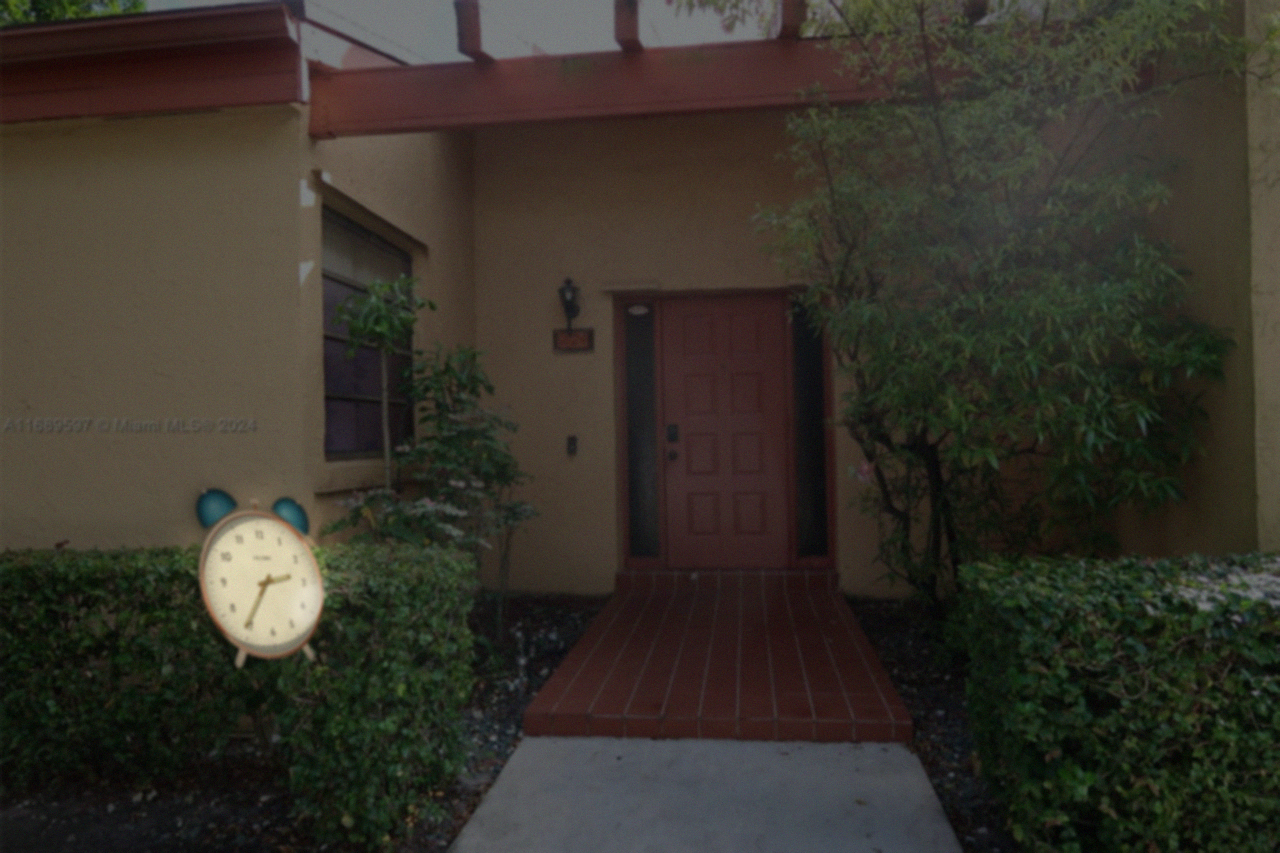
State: 2:36
